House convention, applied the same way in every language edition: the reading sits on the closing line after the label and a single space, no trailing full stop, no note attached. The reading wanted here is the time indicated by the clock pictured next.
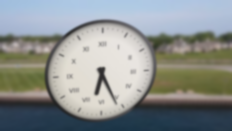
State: 6:26
